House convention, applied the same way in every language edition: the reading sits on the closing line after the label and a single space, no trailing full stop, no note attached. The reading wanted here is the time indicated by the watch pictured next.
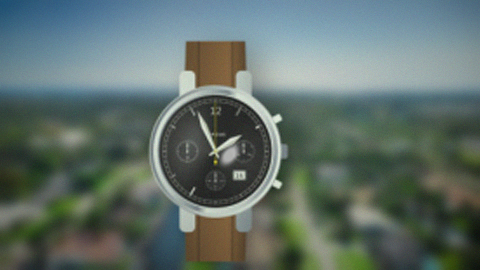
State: 1:56
